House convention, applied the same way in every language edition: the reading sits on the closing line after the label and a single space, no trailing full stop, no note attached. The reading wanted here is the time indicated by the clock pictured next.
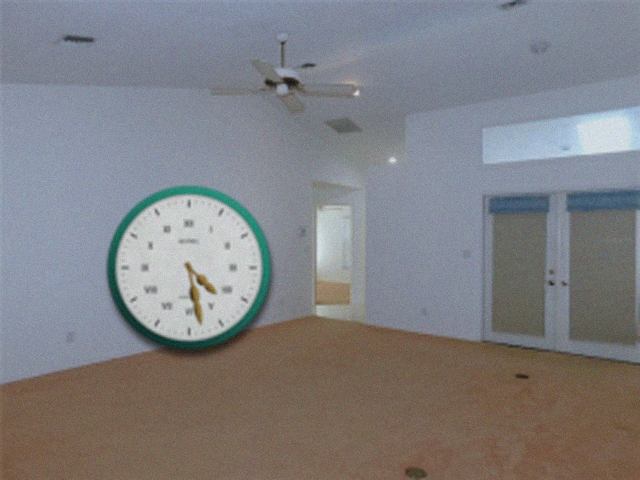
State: 4:28
